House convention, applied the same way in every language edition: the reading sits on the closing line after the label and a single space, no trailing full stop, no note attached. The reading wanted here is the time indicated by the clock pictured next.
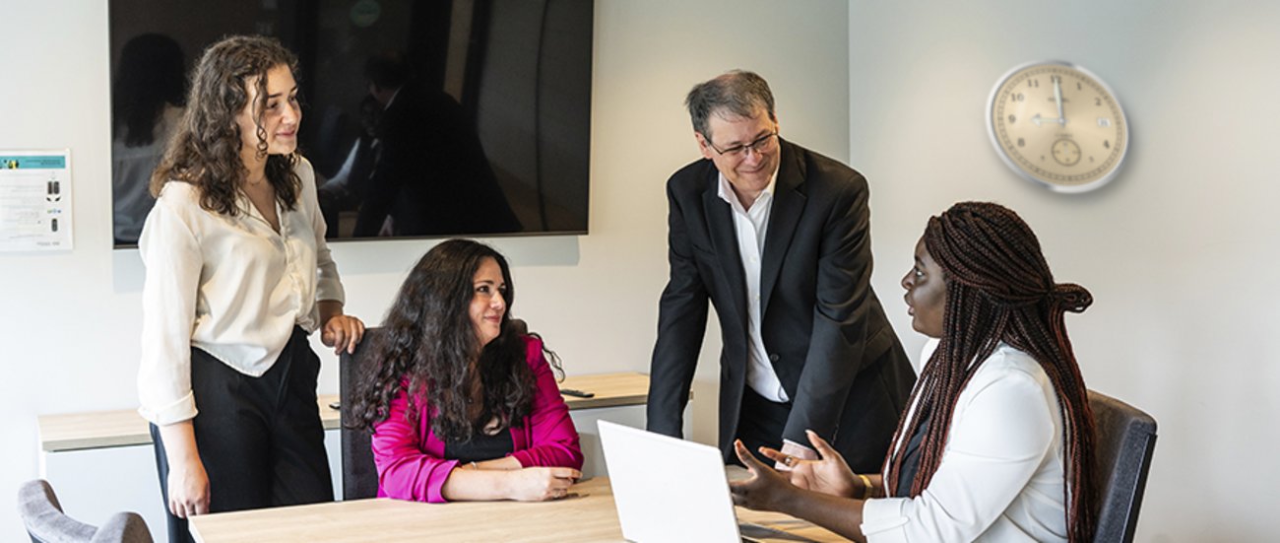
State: 9:00
